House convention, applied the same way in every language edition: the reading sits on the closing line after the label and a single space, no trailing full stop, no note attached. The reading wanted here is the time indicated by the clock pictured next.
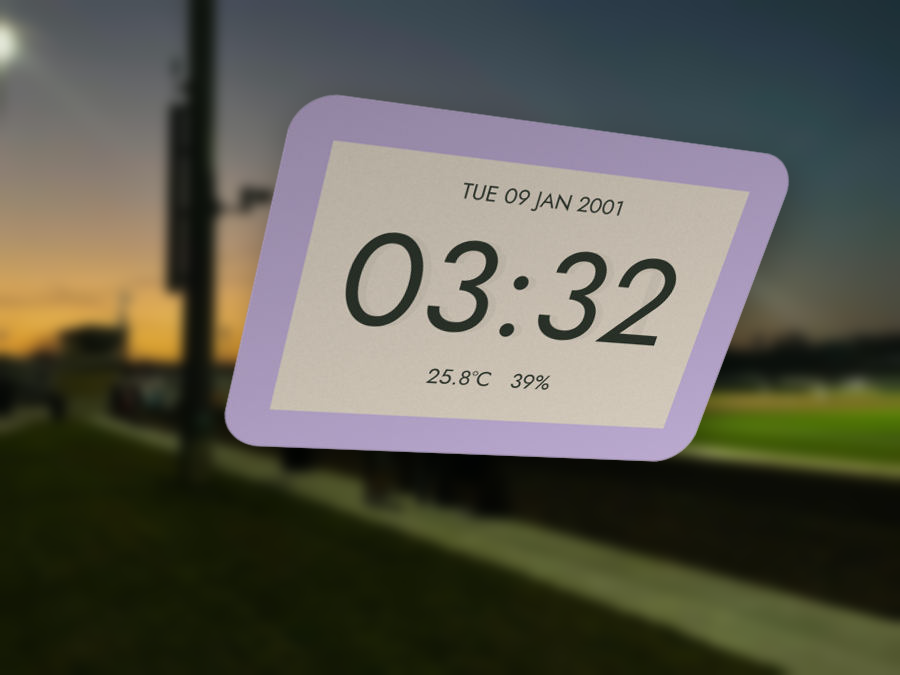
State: 3:32
